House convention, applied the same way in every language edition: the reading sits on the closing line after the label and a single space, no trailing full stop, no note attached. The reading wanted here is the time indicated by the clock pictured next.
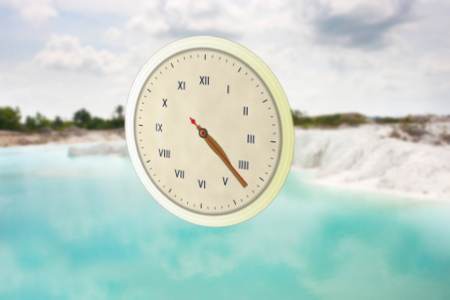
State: 4:22:22
